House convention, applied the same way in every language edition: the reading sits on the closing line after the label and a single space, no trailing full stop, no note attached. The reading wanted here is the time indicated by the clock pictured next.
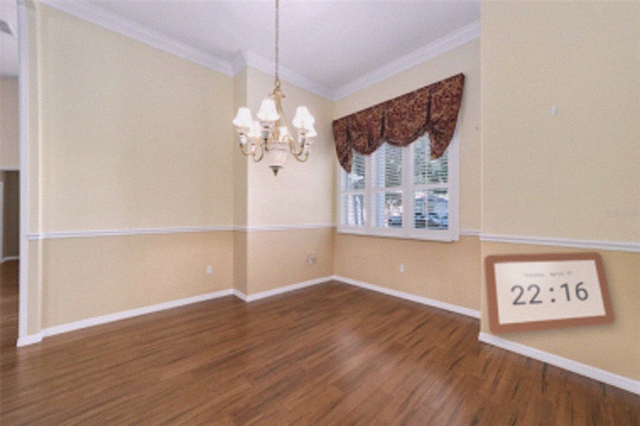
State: 22:16
